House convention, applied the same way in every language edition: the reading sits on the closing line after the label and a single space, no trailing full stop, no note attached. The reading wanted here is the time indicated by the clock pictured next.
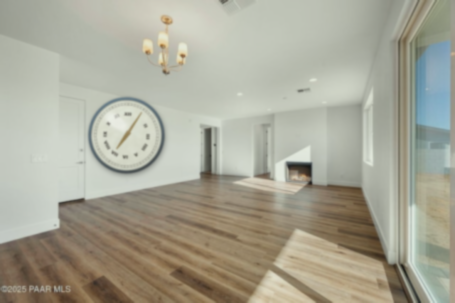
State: 7:05
